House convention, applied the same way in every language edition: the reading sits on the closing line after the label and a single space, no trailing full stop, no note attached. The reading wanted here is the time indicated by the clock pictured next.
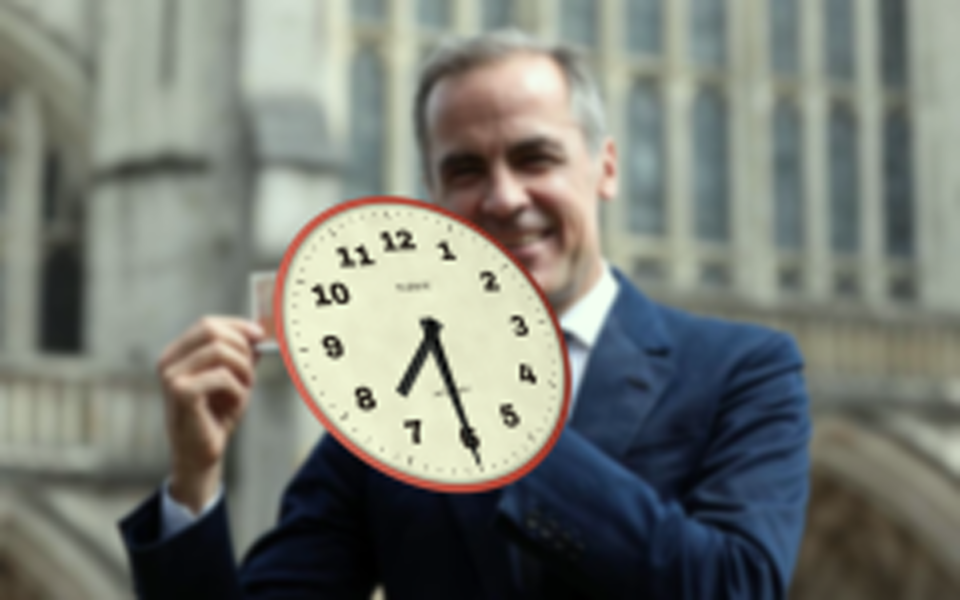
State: 7:30
